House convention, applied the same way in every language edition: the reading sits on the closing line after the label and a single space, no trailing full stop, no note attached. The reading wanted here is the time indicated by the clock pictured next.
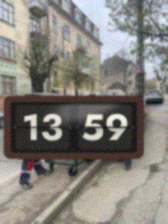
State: 13:59
